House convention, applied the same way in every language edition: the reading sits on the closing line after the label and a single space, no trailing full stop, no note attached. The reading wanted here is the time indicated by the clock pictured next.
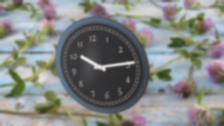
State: 10:15
